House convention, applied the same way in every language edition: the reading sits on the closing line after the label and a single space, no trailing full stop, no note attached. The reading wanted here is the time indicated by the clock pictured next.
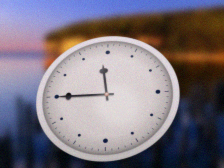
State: 11:45
